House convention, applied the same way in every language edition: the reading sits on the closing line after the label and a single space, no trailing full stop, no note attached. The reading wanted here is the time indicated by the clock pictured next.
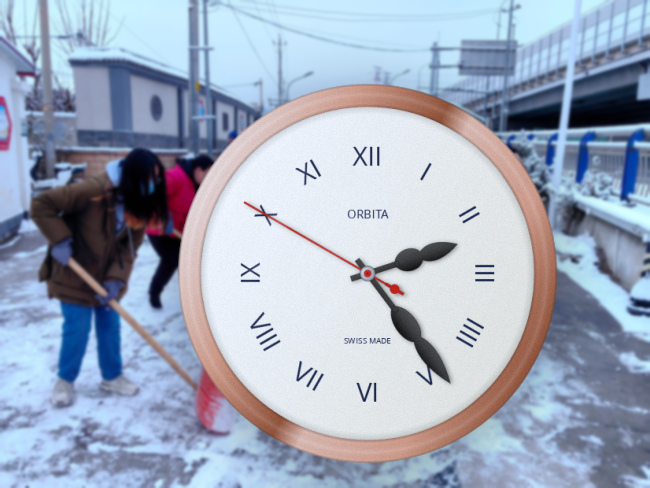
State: 2:23:50
